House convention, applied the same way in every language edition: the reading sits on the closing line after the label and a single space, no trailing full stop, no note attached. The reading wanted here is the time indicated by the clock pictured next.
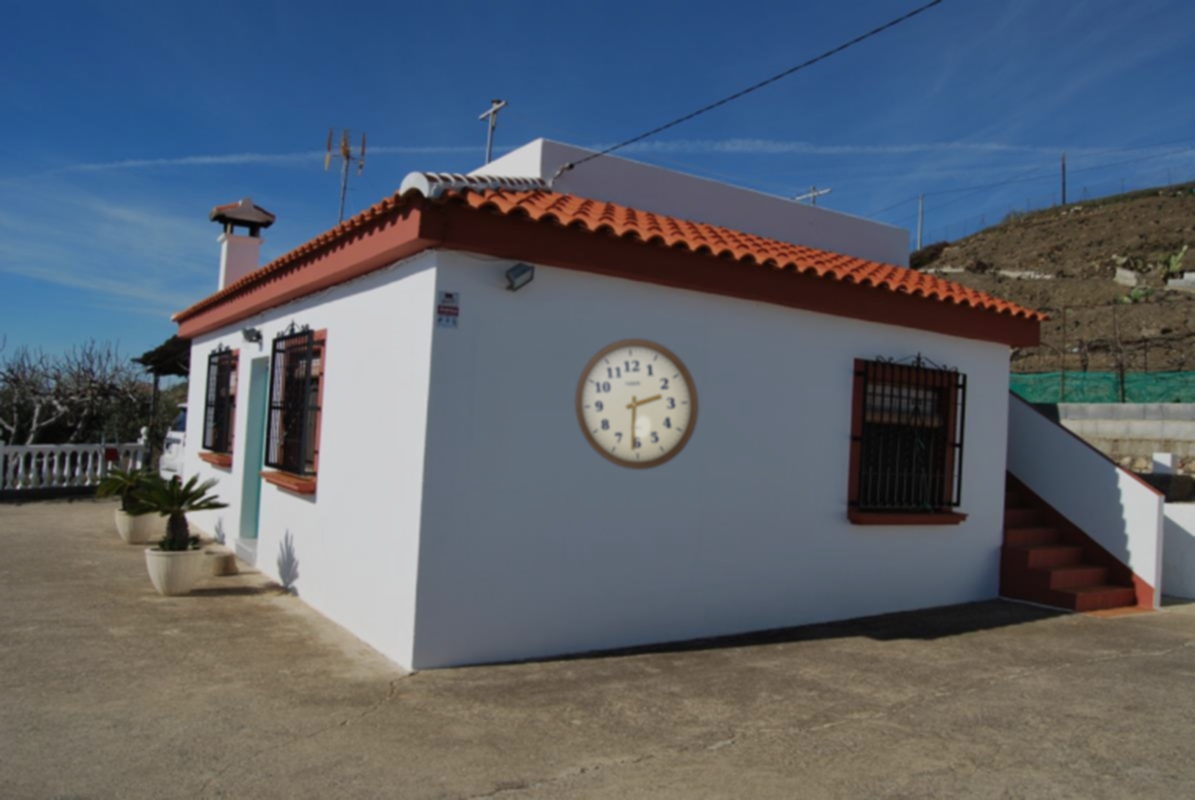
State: 2:31
